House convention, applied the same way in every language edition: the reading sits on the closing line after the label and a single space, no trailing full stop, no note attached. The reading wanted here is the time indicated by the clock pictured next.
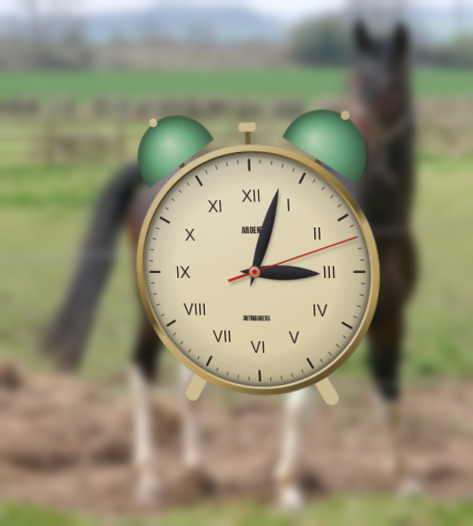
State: 3:03:12
